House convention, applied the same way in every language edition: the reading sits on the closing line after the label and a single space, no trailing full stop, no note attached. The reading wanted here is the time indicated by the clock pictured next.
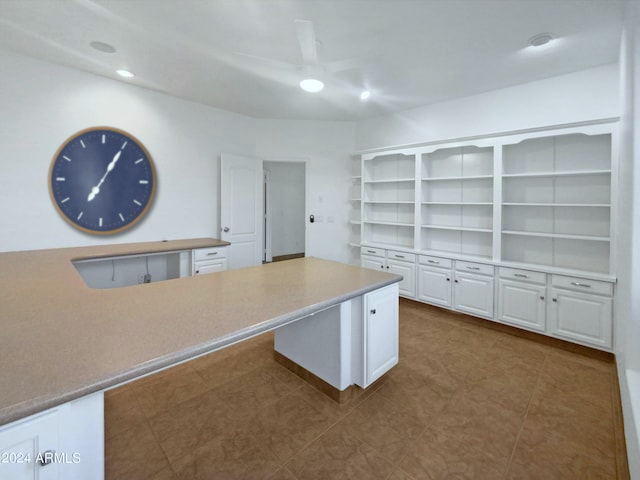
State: 7:05
